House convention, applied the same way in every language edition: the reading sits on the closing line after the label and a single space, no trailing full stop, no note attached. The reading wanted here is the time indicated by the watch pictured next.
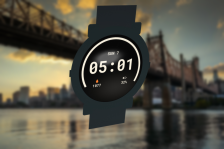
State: 5:01
